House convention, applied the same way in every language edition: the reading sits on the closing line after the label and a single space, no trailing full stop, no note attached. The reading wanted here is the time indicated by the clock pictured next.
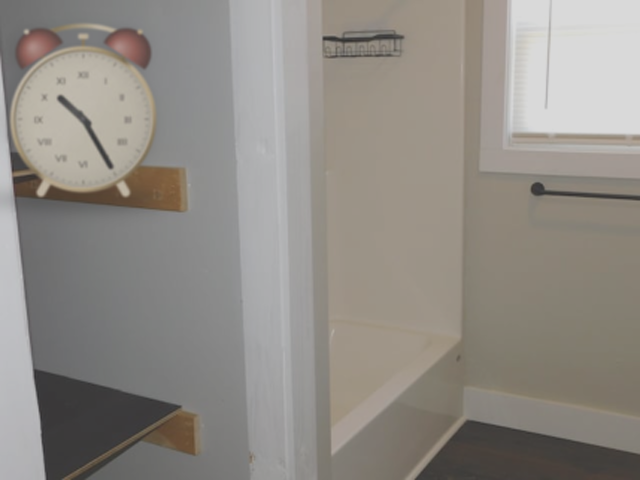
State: 10:25
